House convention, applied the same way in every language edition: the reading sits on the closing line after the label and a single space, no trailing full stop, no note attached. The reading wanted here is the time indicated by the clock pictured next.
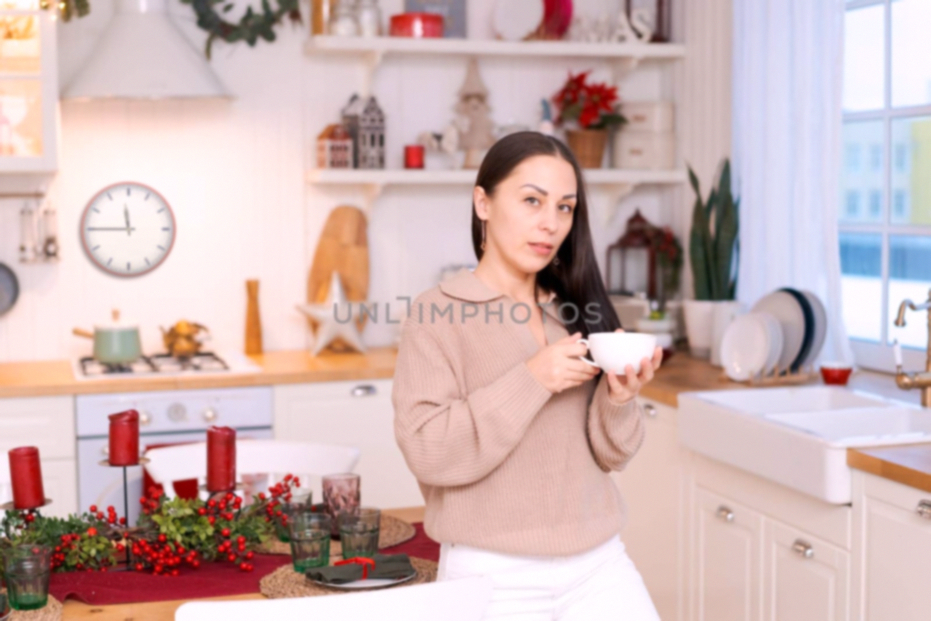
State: 11:45
